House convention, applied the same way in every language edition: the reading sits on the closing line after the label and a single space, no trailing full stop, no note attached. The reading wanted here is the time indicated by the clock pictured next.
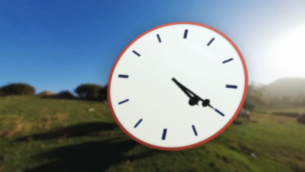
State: 4:20
